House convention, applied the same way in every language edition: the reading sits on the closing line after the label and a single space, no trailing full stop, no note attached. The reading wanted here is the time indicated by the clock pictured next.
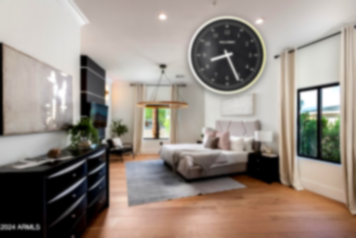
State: 8:26
